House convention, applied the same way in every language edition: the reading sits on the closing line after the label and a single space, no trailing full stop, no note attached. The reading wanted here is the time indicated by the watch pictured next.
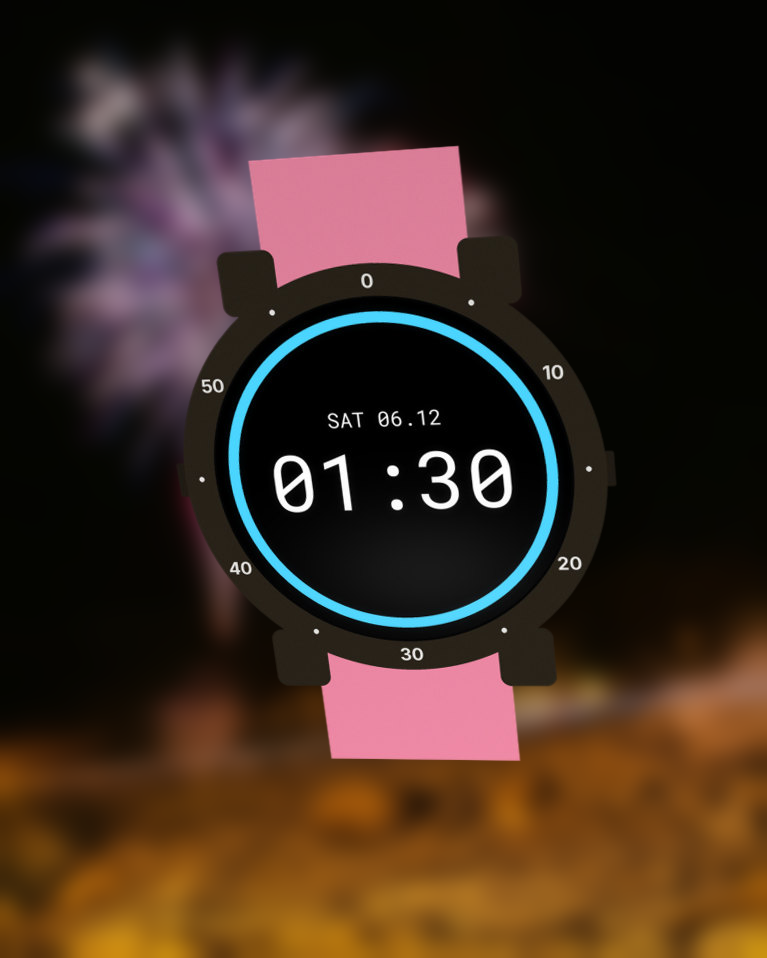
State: 1:30
